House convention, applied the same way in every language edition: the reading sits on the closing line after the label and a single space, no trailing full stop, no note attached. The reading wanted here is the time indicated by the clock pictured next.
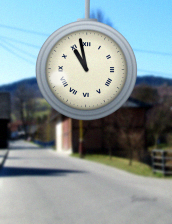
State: 10:58
